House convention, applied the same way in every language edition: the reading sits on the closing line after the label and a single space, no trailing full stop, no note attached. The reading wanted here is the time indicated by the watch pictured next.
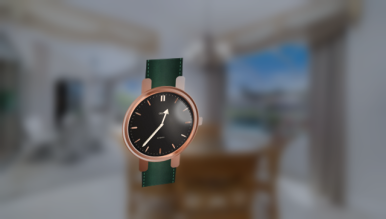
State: 12:37
